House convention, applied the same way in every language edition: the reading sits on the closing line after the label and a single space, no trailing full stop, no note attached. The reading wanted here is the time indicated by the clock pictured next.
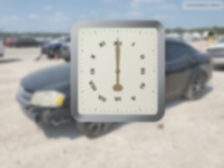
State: 6:00
